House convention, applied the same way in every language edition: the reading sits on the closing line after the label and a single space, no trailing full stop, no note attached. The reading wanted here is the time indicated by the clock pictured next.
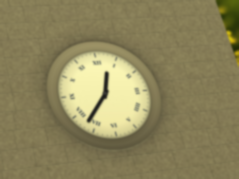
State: 12:37
